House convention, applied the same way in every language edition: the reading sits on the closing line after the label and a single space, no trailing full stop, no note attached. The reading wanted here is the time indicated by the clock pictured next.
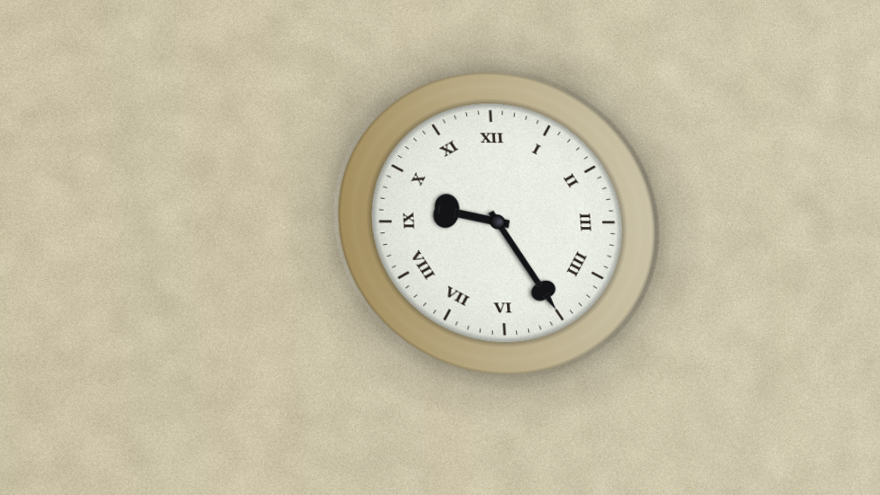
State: 9:25
